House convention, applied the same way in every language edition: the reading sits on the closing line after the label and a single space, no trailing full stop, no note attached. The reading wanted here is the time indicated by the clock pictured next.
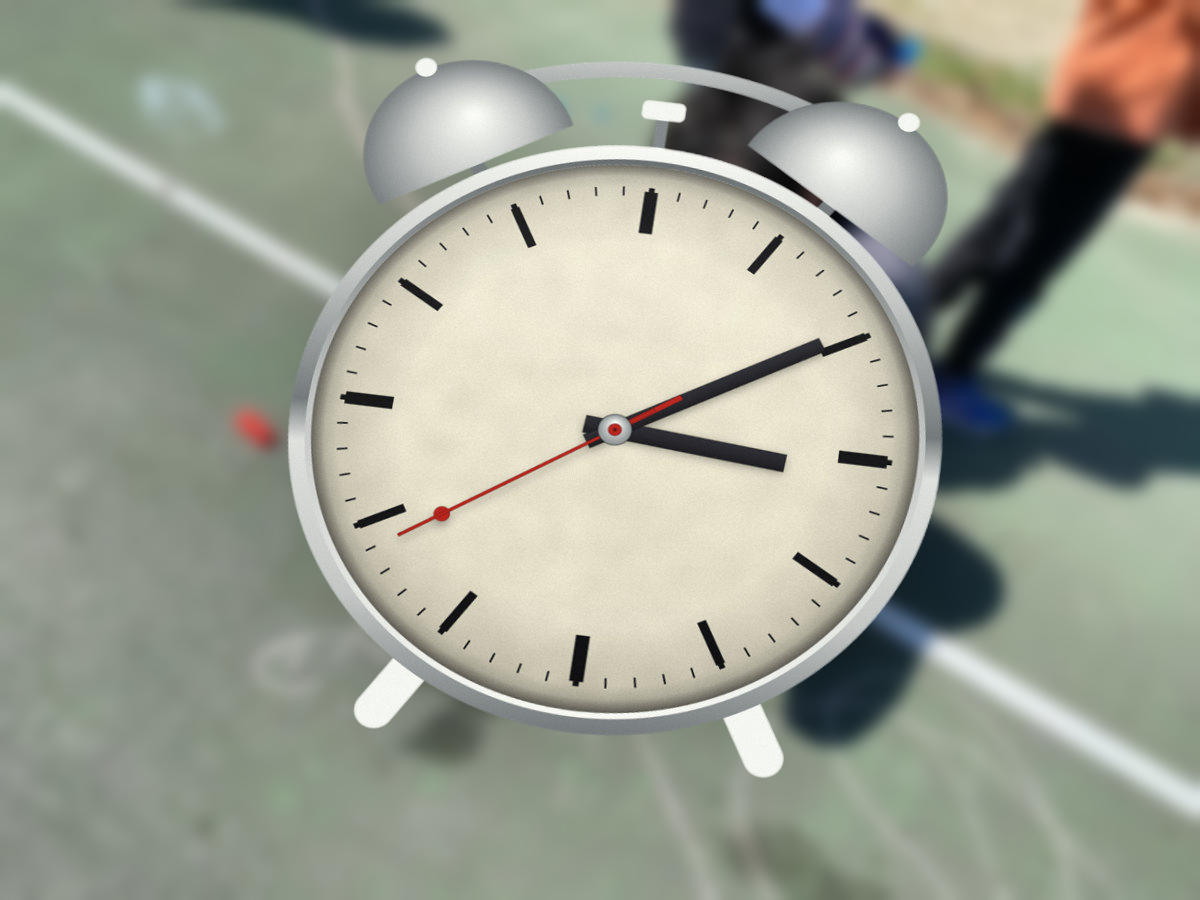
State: 3:09:39
